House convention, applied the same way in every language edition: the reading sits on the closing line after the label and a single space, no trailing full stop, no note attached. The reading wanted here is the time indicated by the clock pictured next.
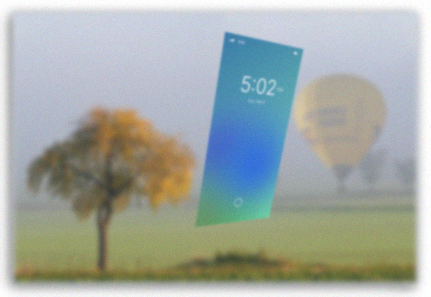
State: 5:02
